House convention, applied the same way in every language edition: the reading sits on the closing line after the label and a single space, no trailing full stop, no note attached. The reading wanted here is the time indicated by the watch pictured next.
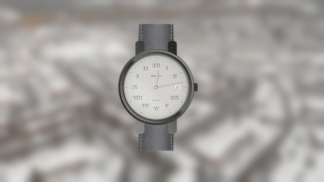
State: 12:13
